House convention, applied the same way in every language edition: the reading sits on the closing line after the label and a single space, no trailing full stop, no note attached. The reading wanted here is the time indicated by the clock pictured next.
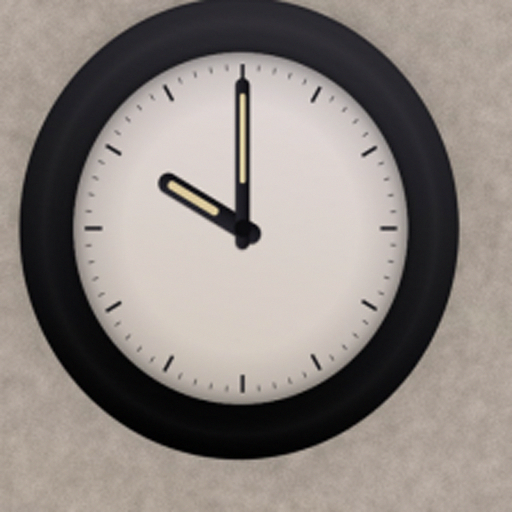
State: 10:00
